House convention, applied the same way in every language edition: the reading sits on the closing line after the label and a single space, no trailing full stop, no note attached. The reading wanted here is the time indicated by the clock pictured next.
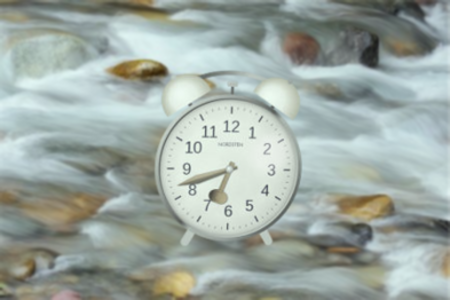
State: 6:42
